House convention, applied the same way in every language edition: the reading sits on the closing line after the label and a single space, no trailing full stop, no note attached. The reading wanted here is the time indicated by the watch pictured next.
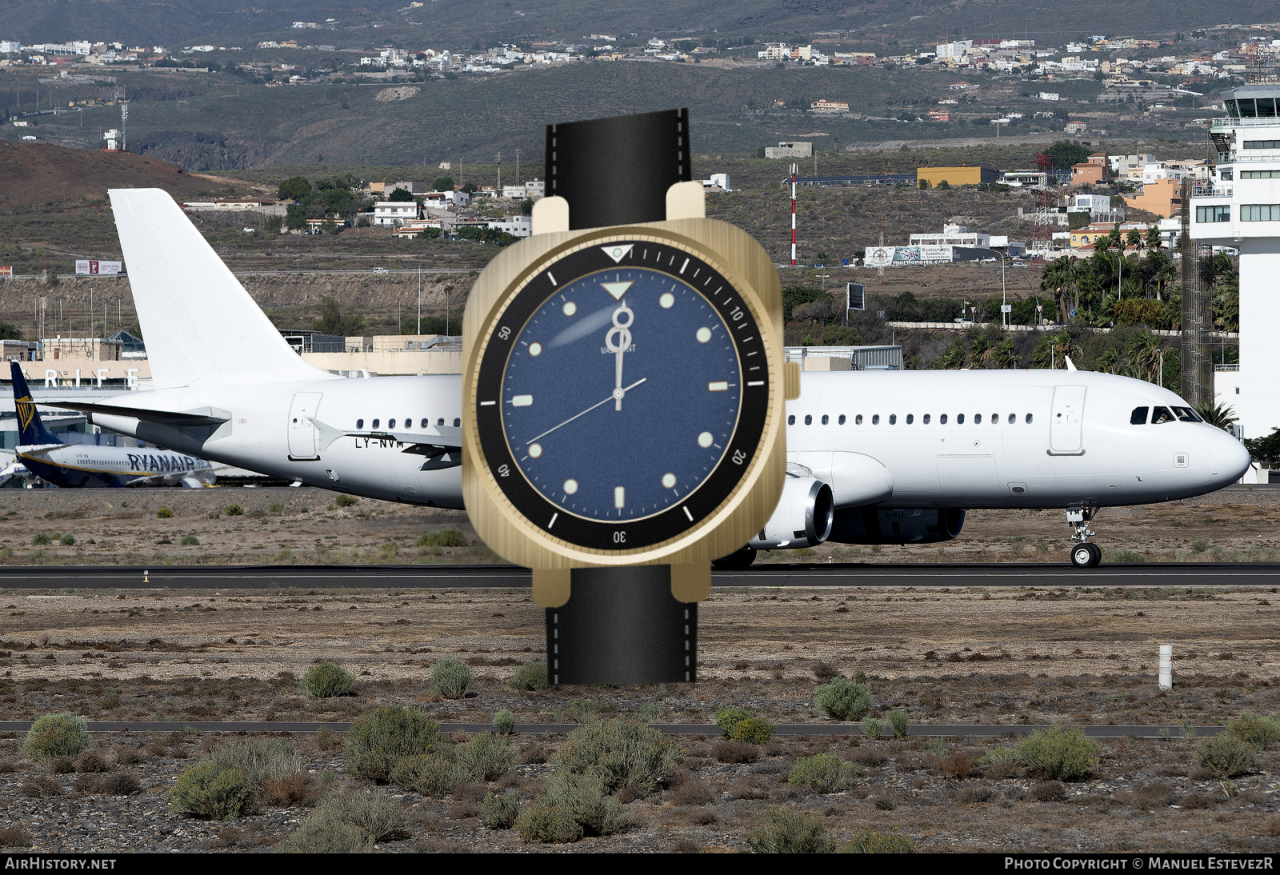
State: 12:00:41
